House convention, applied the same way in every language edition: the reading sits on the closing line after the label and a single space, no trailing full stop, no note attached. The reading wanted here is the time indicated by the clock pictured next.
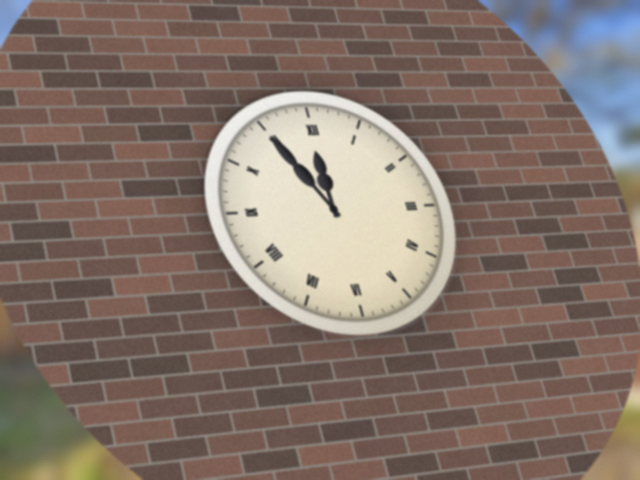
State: 11:55
